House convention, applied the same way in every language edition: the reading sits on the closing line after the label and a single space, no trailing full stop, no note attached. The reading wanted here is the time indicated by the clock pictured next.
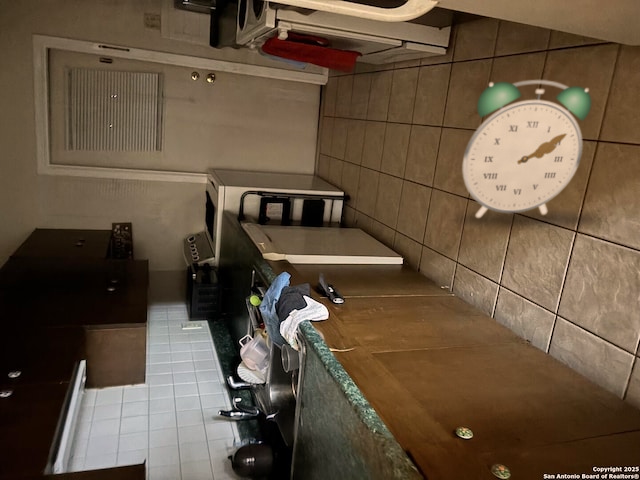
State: 2:09
